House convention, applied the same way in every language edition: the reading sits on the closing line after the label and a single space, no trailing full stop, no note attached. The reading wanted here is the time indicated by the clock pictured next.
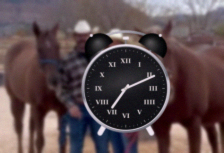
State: 7:11
